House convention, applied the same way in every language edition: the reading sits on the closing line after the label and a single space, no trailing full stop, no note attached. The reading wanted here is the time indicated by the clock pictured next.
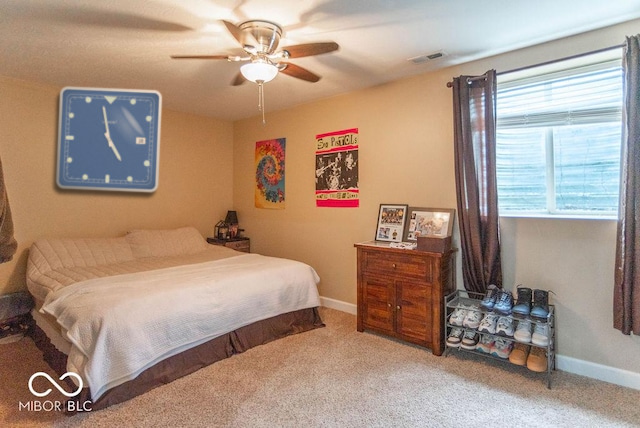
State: 4:58
